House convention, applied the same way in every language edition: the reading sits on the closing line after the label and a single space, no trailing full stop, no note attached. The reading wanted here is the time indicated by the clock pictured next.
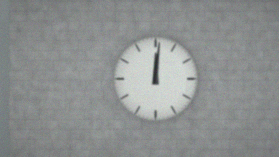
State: 12:01
